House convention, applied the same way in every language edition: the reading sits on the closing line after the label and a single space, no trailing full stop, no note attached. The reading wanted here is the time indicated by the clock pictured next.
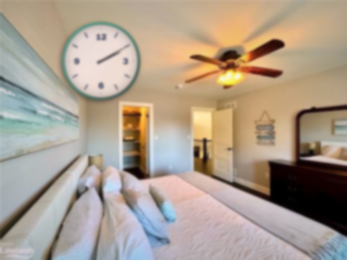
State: 2:10
